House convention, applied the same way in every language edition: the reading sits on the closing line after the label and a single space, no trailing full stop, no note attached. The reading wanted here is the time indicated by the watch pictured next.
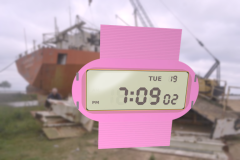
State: 7:09:02
